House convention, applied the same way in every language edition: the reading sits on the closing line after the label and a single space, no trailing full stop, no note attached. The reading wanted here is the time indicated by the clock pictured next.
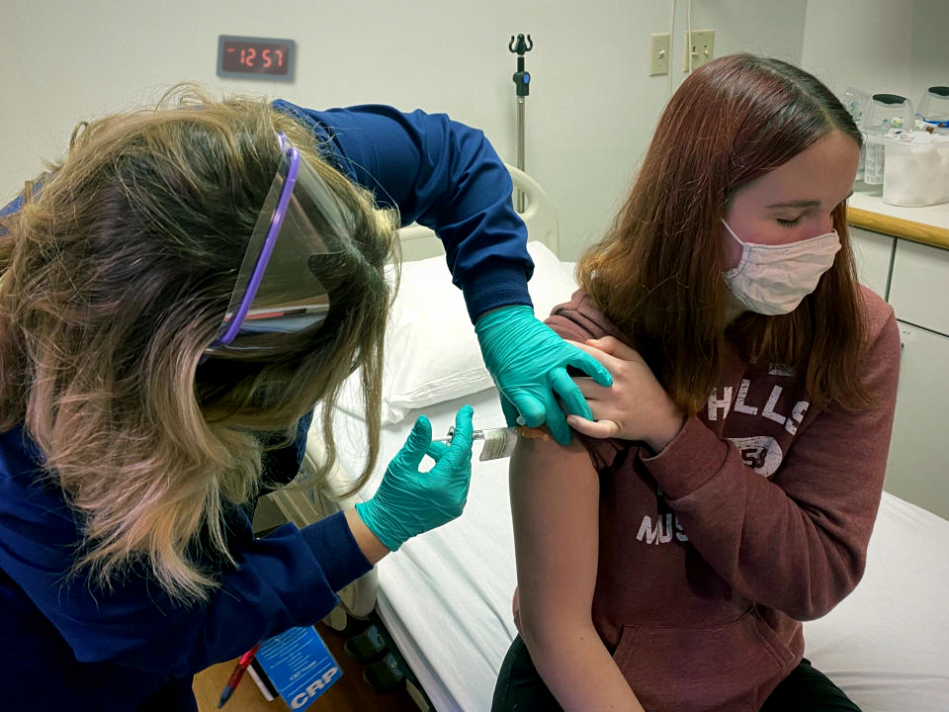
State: 12:57
